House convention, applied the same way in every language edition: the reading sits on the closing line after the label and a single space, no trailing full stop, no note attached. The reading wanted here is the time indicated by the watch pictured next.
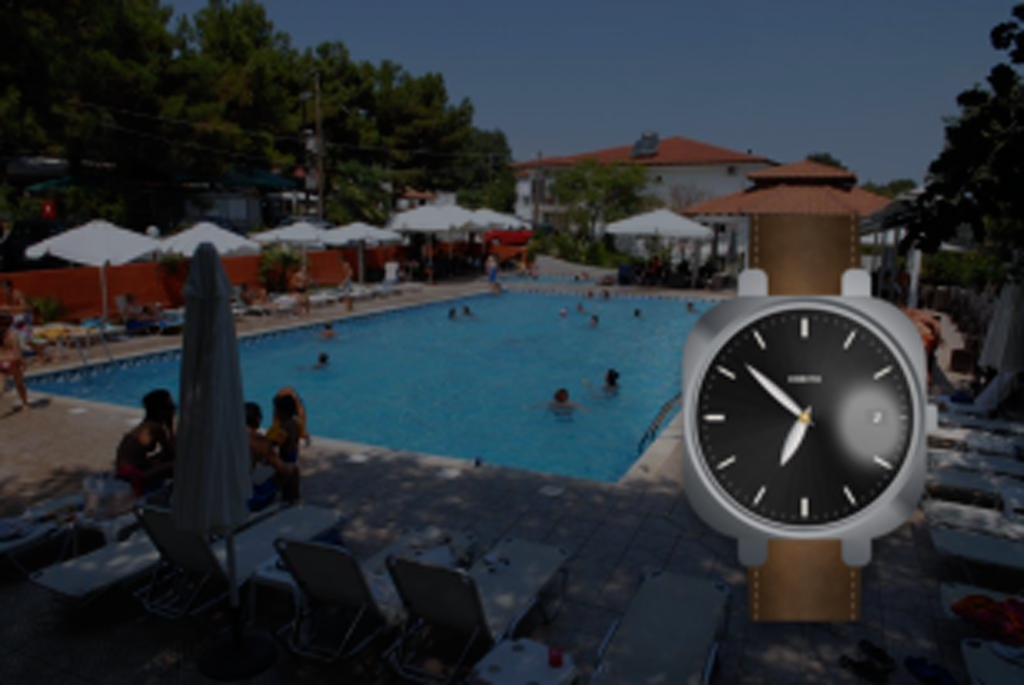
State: 6:52
